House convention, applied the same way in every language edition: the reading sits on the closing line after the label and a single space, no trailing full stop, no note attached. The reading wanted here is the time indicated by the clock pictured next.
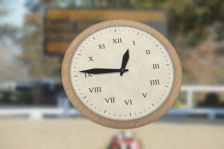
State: 12:46
